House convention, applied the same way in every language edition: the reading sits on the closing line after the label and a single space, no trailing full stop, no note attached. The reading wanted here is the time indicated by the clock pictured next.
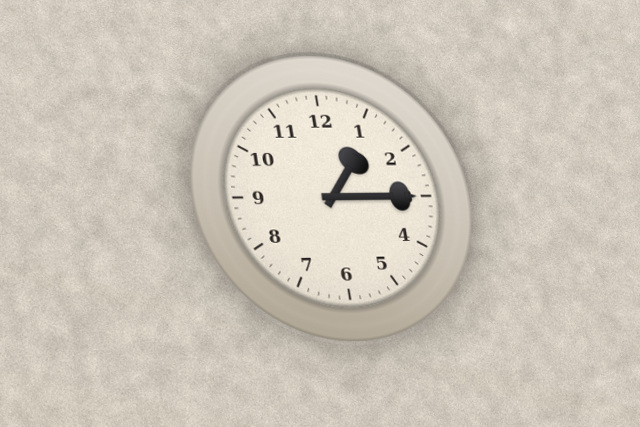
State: 1:15
